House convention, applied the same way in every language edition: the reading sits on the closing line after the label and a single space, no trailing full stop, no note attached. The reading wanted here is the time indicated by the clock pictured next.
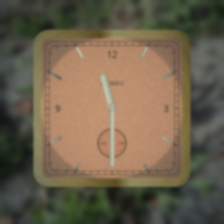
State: 11:30
